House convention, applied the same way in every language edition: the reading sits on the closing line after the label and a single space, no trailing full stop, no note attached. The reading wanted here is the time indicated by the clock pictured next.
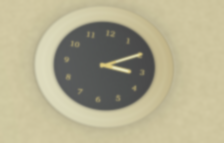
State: 3:10
